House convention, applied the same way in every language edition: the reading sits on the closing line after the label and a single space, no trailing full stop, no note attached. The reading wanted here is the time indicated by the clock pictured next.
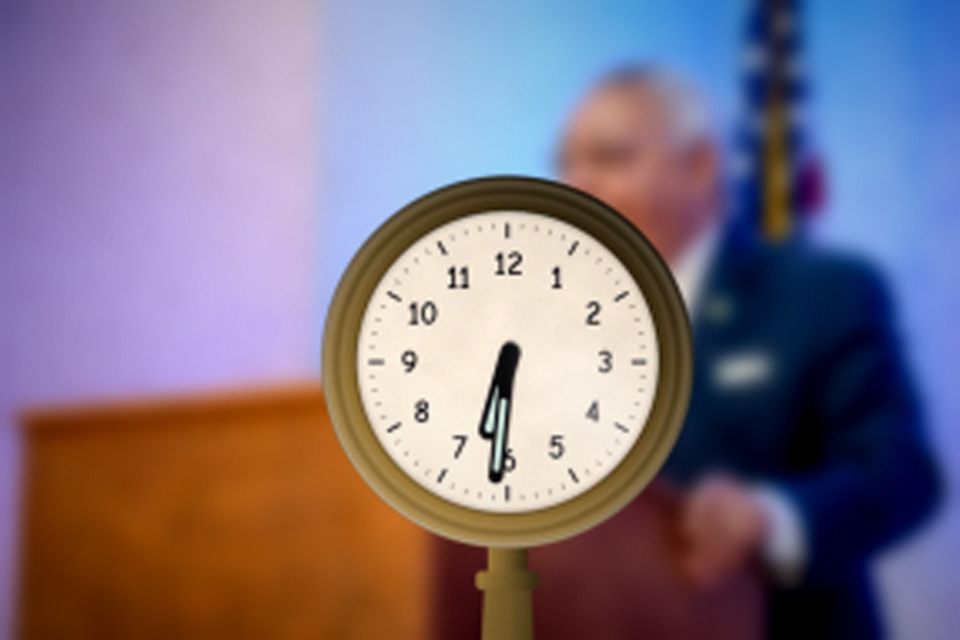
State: 6:31
